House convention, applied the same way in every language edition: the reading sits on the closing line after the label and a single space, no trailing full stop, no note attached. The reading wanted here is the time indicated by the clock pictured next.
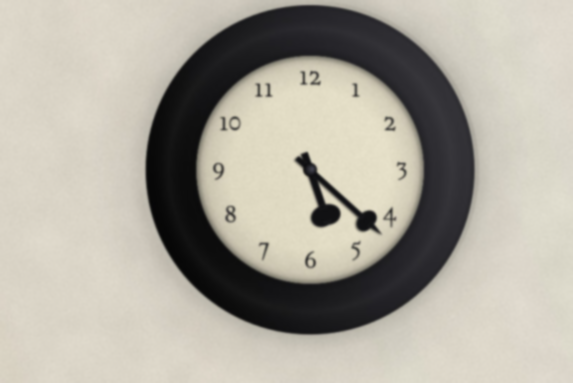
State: 5:22
